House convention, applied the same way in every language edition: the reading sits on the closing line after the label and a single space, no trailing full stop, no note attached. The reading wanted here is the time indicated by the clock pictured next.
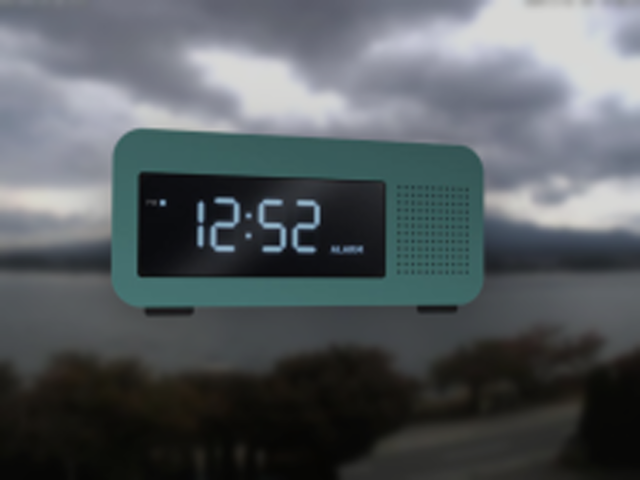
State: 12:52
